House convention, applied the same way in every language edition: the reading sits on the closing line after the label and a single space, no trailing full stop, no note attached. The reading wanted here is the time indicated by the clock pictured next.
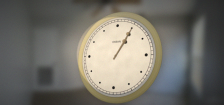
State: 1:05
